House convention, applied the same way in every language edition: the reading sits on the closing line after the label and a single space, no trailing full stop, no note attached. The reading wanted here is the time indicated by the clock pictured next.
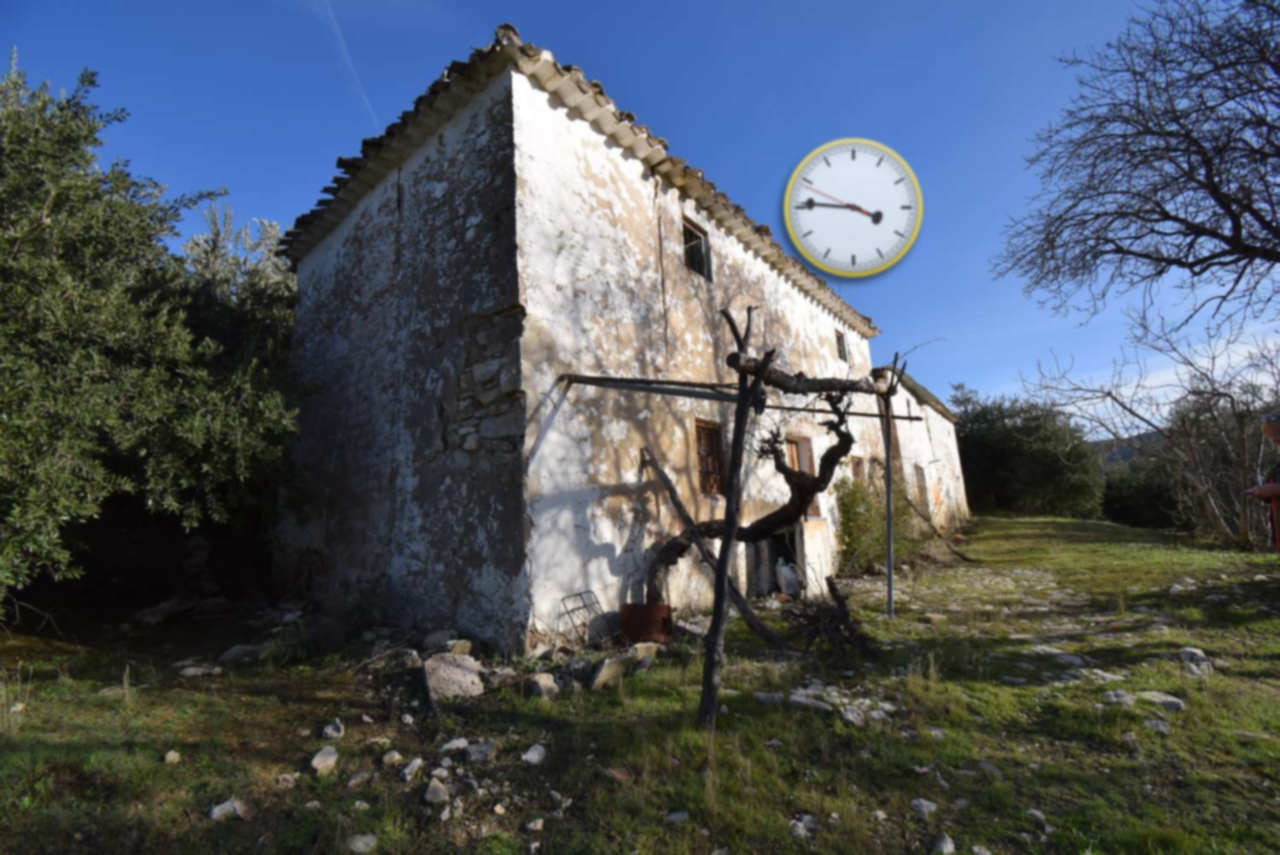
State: 3:45:49
